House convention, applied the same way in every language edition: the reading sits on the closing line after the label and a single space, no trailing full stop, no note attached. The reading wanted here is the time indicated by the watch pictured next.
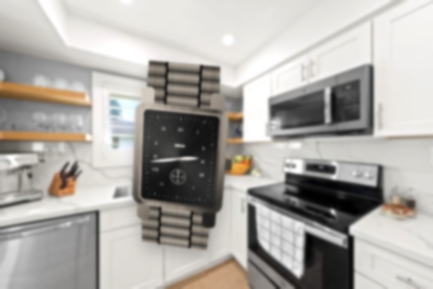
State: 2:43
